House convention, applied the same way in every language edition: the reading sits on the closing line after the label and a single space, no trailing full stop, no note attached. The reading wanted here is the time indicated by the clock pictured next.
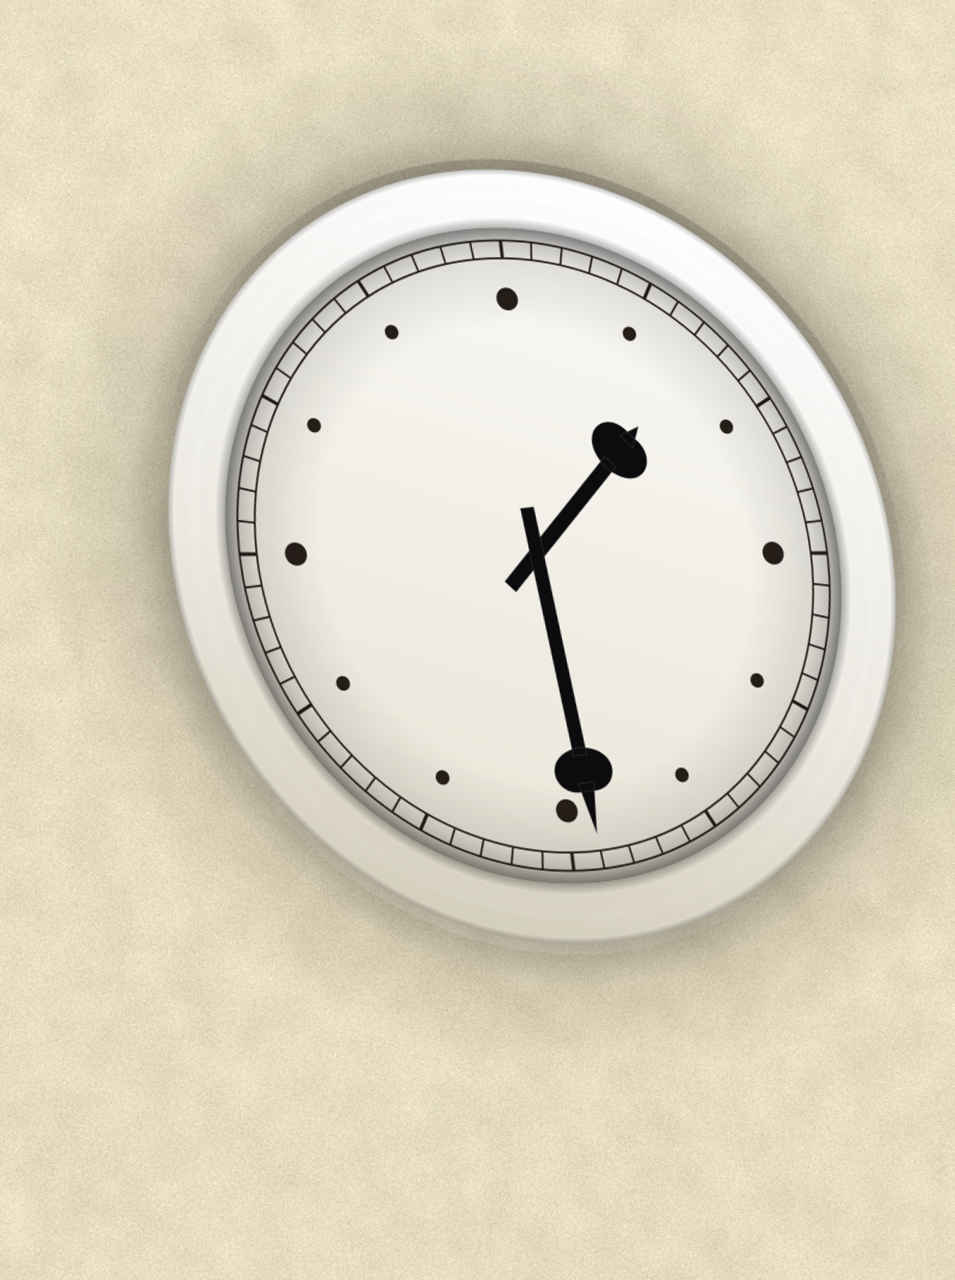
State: 1:29
